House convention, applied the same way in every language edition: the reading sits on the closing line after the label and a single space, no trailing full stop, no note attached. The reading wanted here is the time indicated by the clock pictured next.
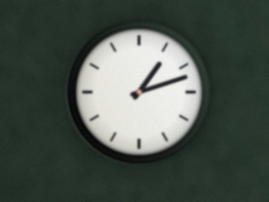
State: 1:12
